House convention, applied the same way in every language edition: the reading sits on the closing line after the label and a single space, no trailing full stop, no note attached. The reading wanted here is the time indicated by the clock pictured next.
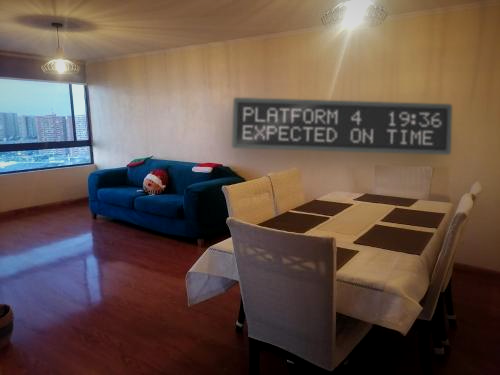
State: 19:36
